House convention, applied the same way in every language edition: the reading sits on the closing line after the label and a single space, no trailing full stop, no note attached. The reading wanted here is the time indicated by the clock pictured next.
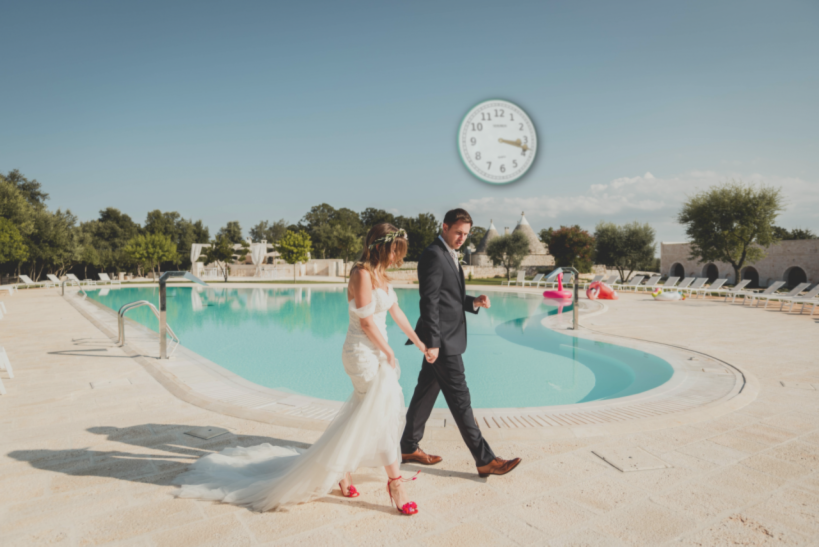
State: 3:18
